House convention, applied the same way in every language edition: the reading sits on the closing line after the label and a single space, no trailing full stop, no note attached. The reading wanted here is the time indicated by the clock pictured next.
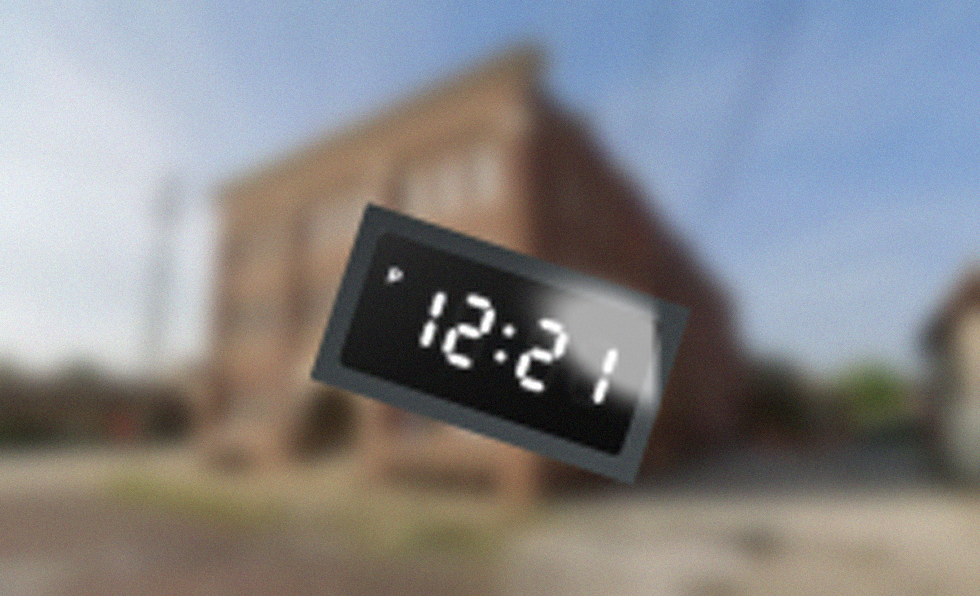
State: 12:21
